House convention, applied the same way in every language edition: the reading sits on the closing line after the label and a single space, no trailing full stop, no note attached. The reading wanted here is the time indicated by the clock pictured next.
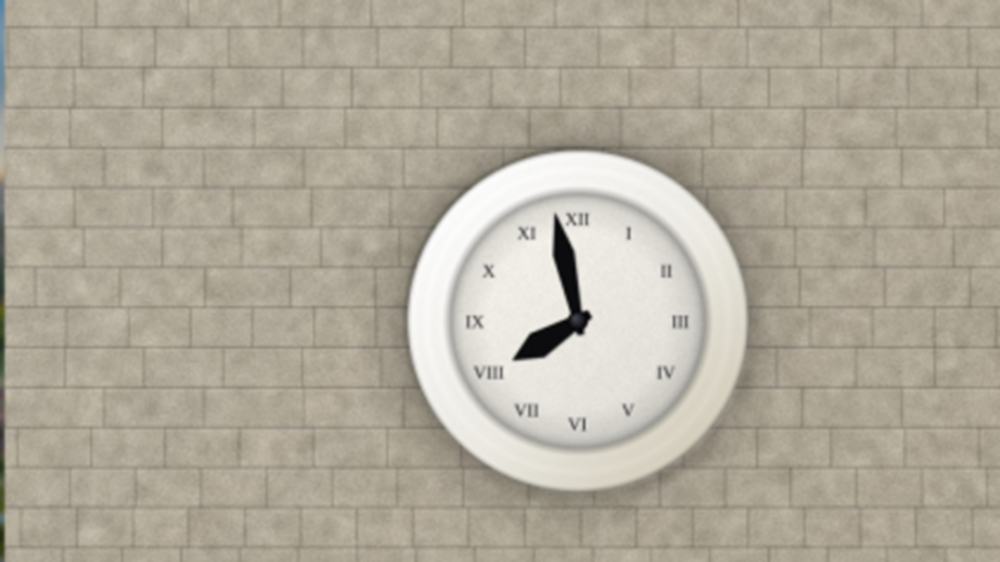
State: 7:58
